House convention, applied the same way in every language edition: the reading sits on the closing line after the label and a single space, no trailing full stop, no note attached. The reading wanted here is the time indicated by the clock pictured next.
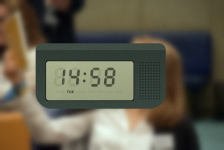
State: 14:58
